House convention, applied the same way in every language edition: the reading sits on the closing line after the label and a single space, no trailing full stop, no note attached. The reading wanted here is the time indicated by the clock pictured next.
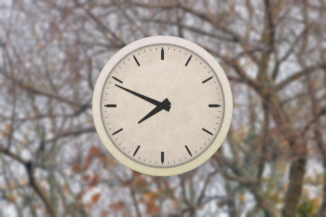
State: 7:49
